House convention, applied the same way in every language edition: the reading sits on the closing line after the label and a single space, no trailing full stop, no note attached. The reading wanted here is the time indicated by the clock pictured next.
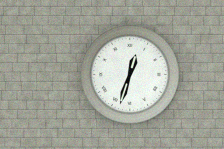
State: 12:33
